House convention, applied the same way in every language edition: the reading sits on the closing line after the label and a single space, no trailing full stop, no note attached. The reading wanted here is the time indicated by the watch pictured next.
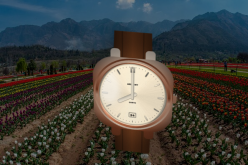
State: 8:00
